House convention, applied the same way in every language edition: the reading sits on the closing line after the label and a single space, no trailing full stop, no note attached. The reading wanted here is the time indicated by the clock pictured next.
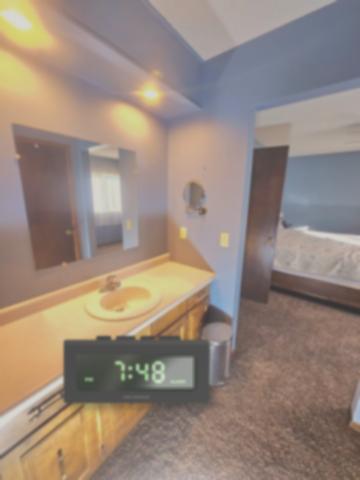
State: 7:48
